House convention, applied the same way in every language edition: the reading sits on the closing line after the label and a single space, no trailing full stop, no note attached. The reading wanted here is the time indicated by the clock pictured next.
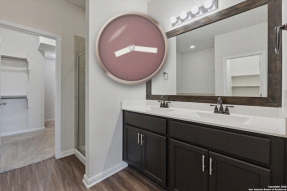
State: 8:16
